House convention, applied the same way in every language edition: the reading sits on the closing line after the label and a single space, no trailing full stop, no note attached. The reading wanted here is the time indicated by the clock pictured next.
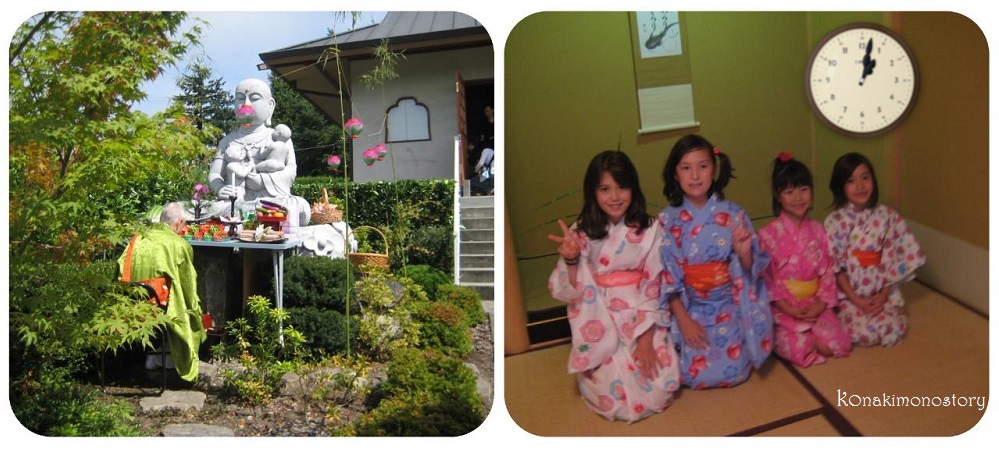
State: 1:02
